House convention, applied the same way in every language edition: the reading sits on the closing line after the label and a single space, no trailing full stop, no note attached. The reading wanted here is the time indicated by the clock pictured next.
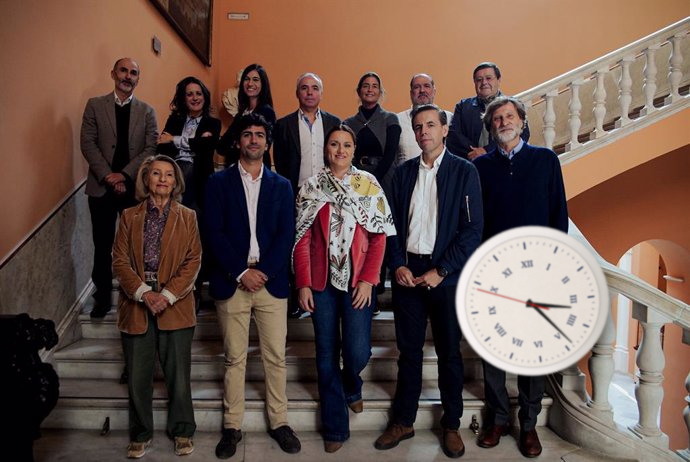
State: 3:23:49
